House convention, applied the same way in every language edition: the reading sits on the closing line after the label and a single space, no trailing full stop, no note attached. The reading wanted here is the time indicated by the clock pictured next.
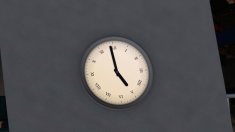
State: 4:59
